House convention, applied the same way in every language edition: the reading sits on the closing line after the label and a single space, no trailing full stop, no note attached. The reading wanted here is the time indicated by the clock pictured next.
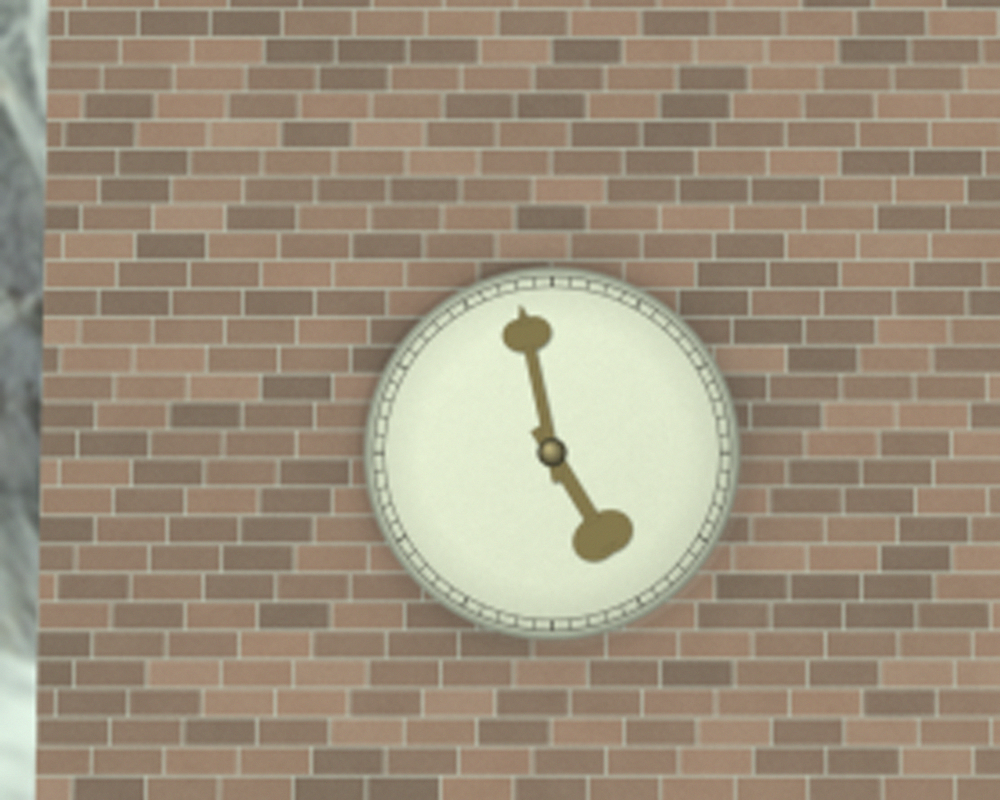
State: 4:58
